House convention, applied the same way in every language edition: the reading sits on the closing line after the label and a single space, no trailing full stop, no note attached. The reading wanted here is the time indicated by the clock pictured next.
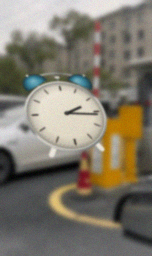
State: 2:16
